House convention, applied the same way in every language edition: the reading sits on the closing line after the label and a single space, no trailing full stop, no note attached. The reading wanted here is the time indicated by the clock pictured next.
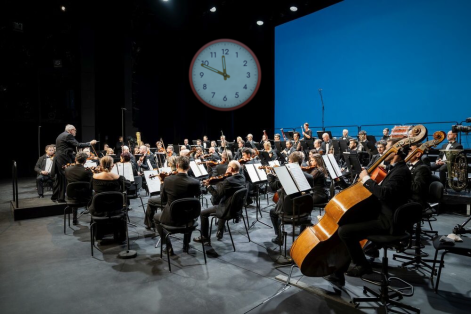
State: 11:49
